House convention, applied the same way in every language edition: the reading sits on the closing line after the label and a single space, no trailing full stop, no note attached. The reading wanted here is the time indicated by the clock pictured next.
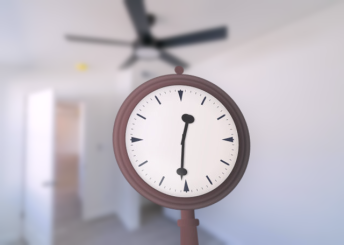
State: 12:31
